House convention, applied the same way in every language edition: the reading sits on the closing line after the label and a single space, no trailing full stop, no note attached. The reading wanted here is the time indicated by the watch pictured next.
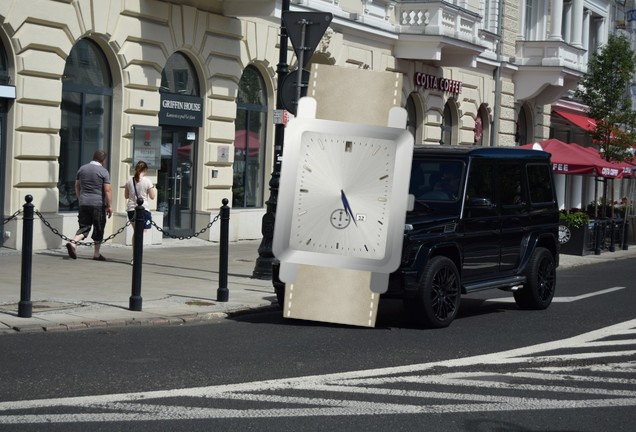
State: 5:25
